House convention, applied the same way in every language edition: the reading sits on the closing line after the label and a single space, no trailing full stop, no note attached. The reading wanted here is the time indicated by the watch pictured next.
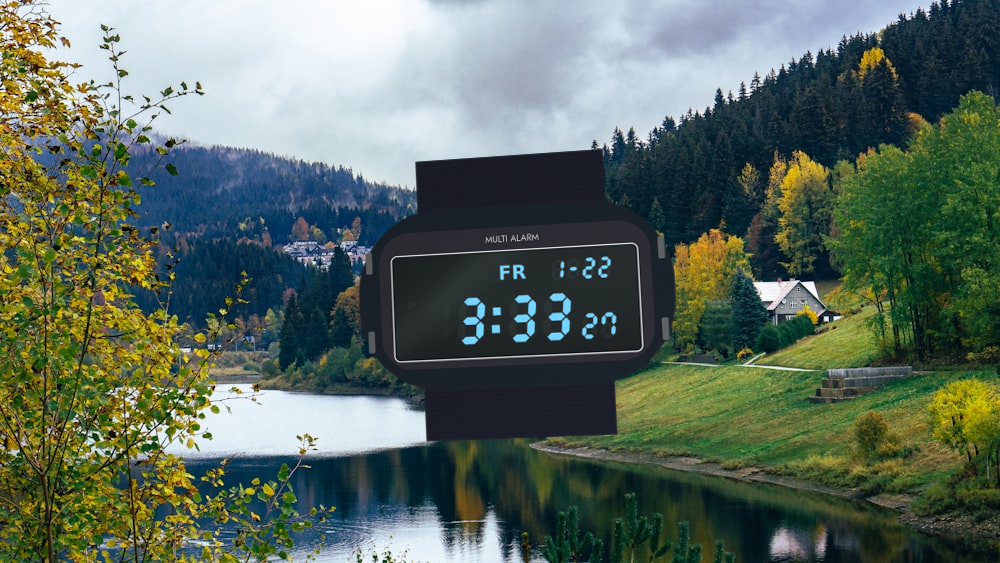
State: 3:33:27
